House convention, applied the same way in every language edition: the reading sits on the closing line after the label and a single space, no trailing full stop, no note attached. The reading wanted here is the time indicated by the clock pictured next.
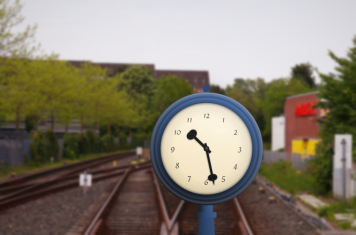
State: 10:28
